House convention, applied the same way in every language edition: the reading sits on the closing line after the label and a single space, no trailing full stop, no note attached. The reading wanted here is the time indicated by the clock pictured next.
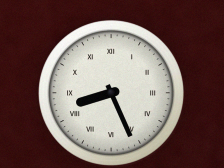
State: 8:26
